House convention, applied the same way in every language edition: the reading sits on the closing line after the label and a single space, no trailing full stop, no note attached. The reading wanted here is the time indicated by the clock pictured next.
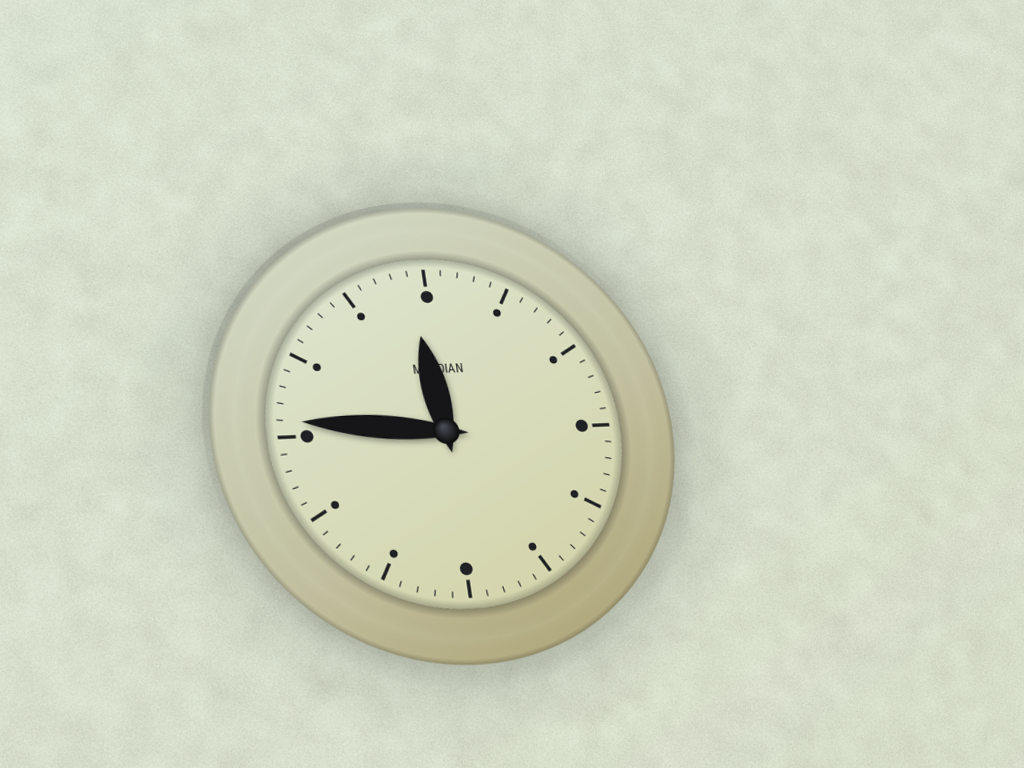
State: 11:46
